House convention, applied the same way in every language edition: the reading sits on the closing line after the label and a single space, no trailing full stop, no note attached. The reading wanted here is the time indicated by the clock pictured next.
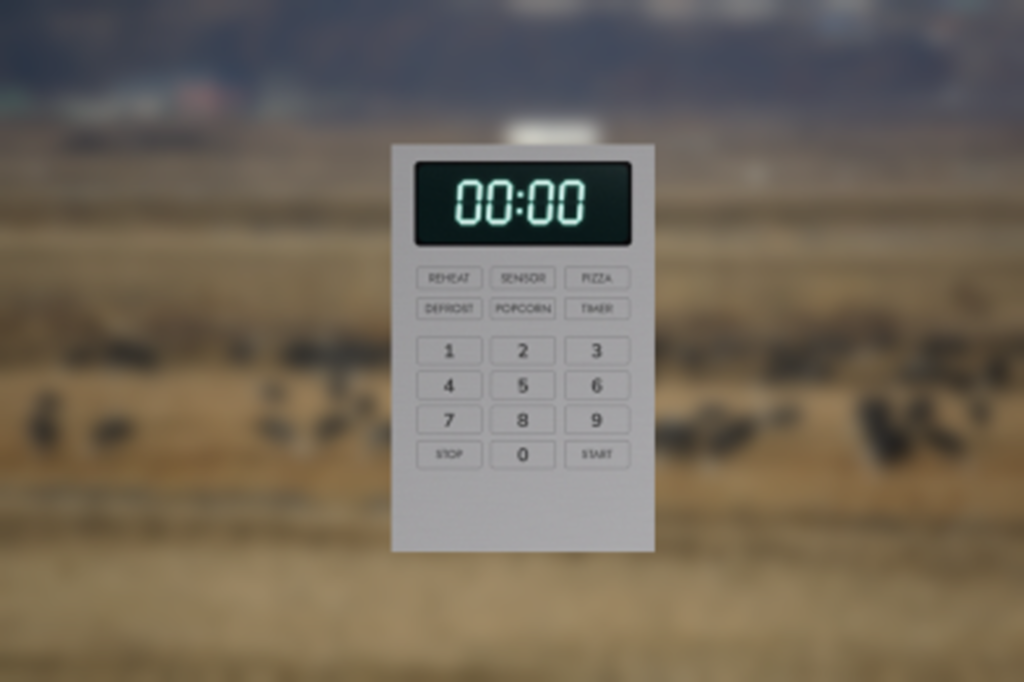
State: 0:00
